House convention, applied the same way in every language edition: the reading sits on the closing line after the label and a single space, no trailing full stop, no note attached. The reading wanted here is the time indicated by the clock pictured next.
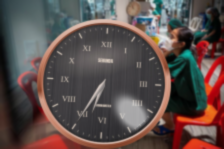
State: 6:35
